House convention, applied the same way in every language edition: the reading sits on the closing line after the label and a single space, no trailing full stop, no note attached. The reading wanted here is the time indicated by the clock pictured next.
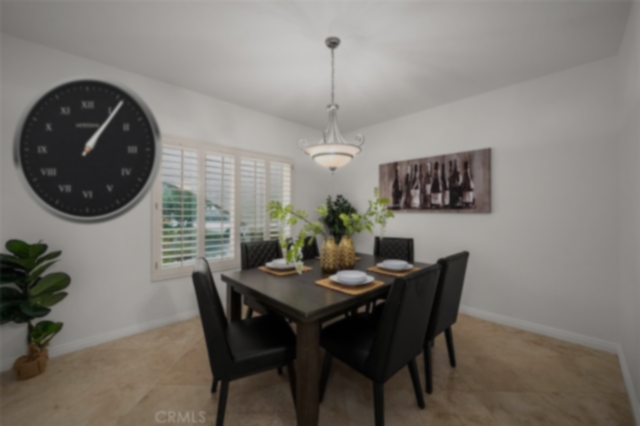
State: 1:06
